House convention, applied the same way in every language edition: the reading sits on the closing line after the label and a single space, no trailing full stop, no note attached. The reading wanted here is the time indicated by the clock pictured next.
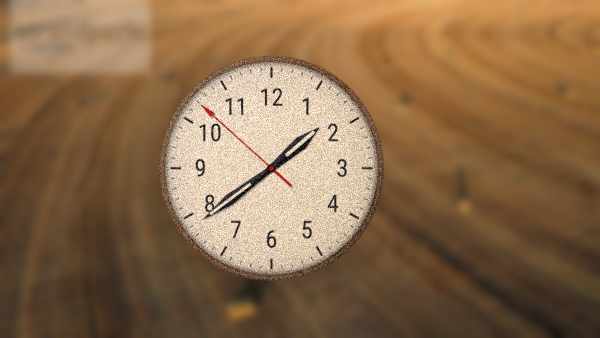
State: 1:38:52
